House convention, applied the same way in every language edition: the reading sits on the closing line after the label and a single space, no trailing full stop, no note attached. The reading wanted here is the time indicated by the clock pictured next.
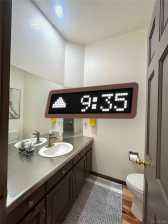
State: 9:35
